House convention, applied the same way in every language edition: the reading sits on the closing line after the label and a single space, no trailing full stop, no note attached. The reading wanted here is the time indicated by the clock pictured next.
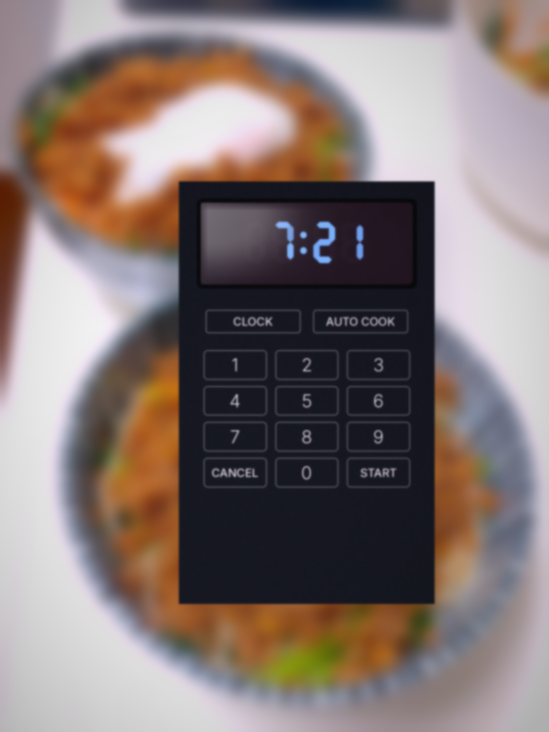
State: 7:21
